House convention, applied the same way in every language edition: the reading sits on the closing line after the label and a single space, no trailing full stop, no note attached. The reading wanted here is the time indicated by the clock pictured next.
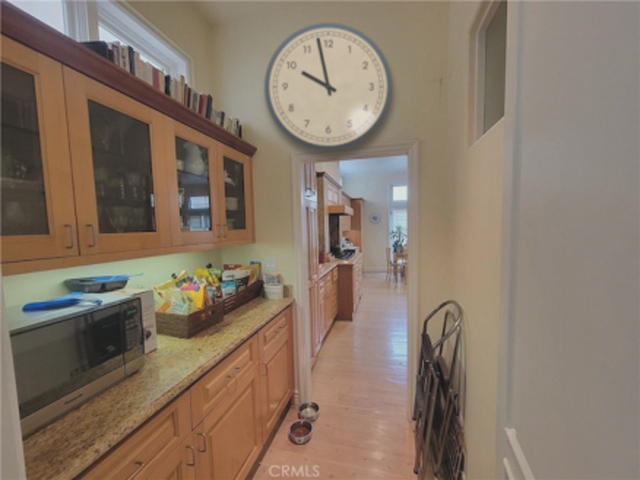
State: 9:58
